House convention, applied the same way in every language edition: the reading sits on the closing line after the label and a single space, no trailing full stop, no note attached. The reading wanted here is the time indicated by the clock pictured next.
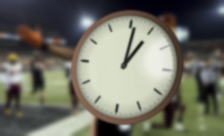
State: 1:01
